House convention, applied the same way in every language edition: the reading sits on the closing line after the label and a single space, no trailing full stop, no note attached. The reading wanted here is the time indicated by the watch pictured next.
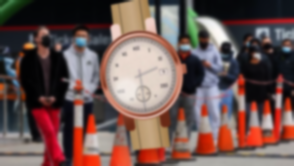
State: 2:30
